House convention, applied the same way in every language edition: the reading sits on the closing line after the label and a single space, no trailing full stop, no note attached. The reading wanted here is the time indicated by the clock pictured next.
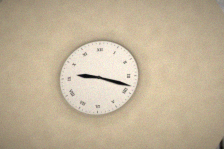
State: 9:18
